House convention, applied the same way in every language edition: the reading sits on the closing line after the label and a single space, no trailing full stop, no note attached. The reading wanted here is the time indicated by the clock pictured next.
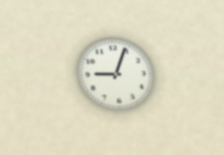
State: 9:04
